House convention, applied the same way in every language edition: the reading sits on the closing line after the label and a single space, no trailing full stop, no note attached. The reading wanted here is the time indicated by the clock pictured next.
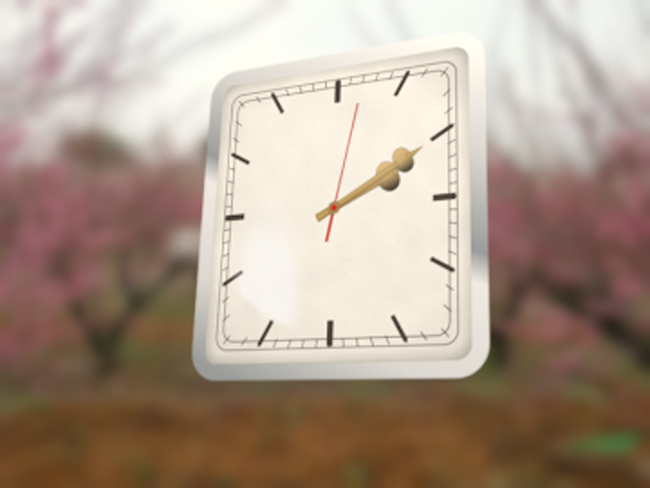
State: 2:10:02
